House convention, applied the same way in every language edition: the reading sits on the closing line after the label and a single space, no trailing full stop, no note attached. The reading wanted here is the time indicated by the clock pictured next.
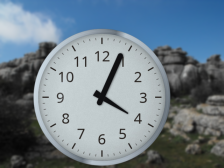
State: 4:04
